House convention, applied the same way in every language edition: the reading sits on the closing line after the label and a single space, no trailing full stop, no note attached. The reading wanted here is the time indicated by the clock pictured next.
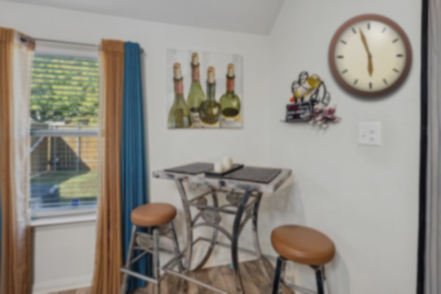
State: 5:57
